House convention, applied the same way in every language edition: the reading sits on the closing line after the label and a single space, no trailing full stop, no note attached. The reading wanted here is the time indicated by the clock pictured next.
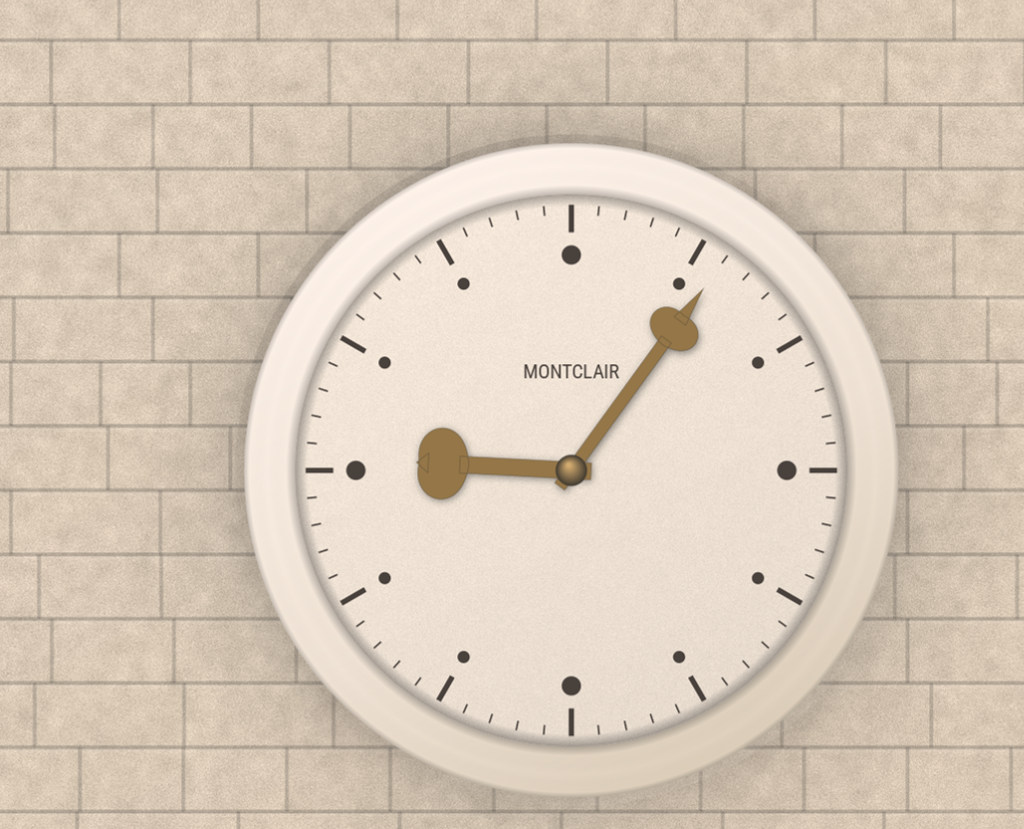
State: 9:06
